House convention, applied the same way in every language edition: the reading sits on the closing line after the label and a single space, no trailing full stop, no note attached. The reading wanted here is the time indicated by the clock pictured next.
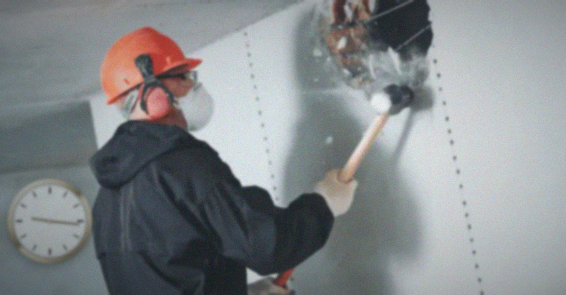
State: 9:16
